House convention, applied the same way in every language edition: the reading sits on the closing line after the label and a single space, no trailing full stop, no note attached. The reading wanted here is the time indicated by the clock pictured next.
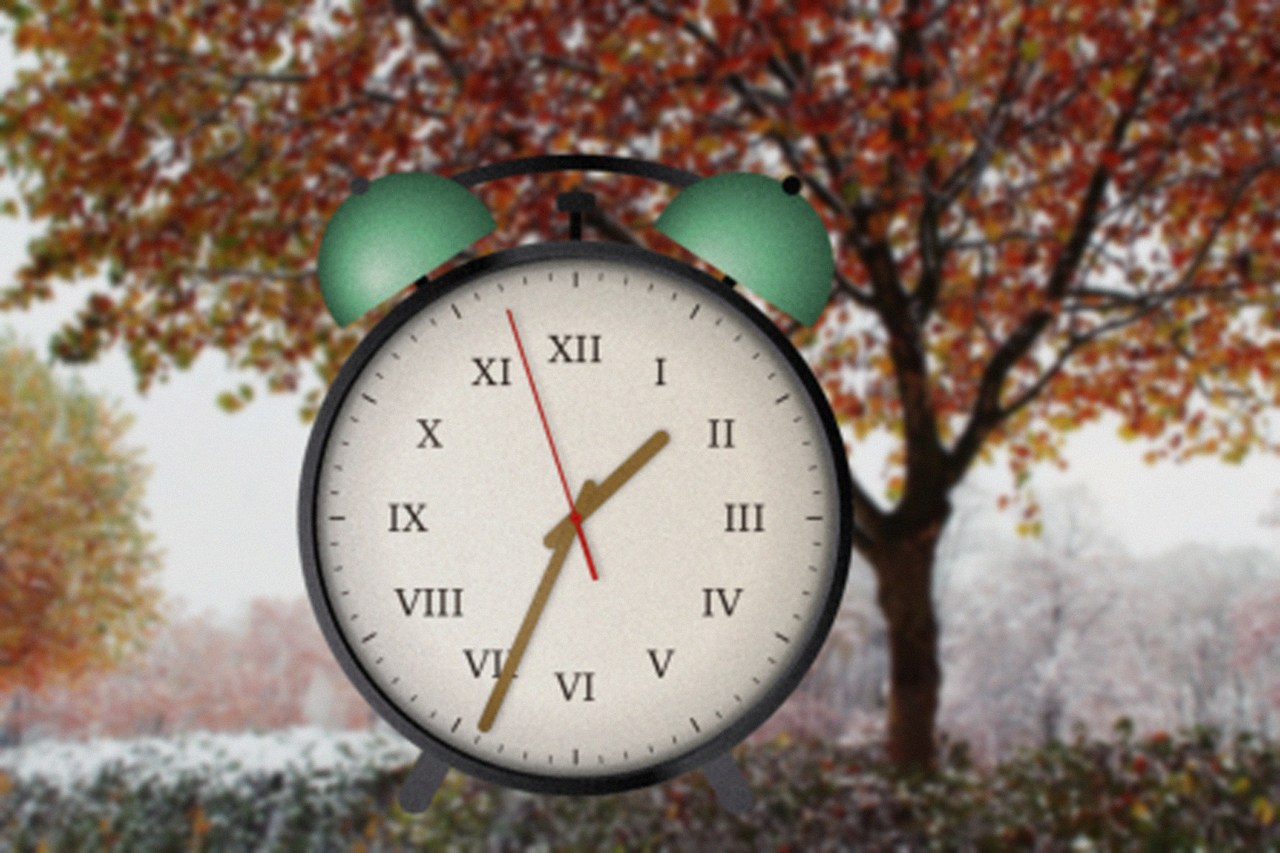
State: 1:33:57
